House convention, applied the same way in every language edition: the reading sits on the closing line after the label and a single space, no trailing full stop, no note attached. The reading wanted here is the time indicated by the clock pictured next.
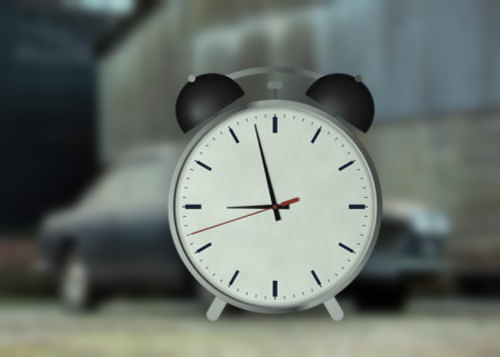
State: 8:57:42
